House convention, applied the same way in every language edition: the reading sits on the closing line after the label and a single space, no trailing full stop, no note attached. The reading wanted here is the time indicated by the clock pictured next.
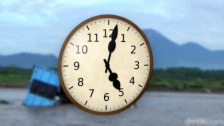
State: 5:02
